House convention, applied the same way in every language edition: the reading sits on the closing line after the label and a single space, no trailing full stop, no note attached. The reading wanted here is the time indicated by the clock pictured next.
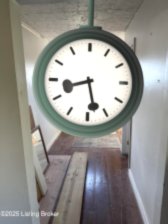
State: 8:28
